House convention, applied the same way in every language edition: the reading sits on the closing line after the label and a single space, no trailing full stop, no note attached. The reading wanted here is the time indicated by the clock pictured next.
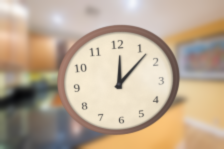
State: 12:07
